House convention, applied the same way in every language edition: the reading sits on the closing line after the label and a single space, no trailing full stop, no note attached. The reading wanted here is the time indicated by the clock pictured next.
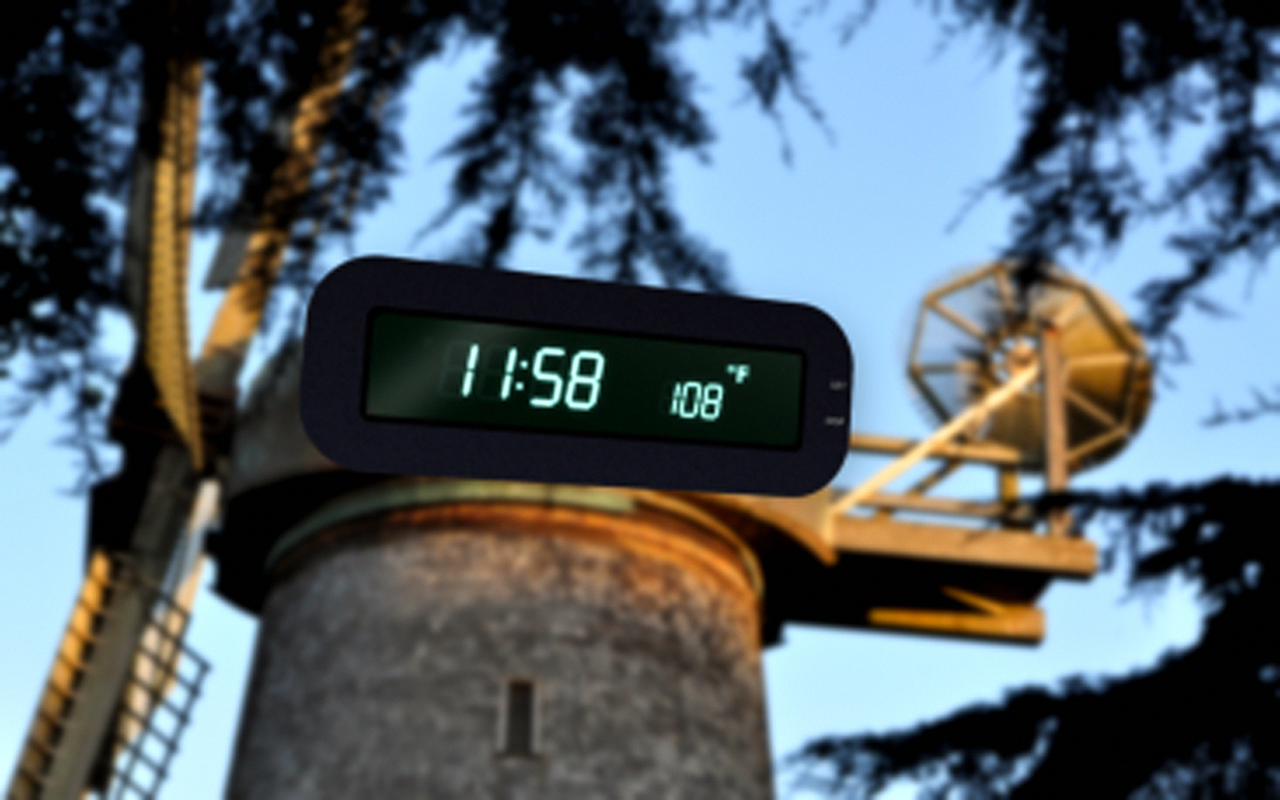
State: 11:58
